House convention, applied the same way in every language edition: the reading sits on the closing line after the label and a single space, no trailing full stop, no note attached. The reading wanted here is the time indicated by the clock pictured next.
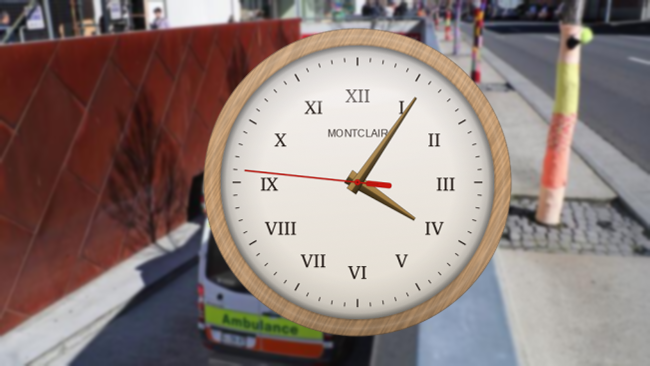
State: 4:05:46
